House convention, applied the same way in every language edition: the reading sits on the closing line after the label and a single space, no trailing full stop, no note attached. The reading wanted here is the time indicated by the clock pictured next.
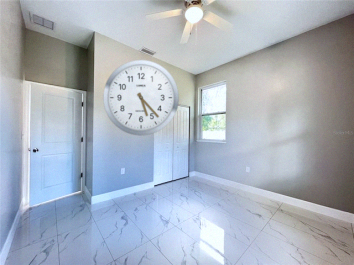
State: 5:23
